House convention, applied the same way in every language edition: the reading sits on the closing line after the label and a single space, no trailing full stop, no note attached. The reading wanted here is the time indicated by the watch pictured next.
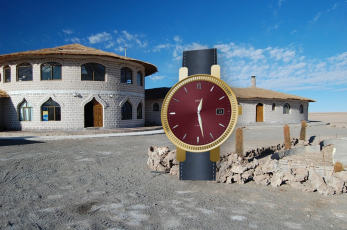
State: 12:28
